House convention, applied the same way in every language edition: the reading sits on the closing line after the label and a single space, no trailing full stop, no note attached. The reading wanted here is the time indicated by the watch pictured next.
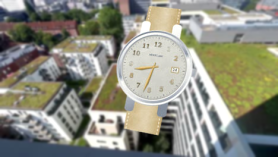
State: 8:32
